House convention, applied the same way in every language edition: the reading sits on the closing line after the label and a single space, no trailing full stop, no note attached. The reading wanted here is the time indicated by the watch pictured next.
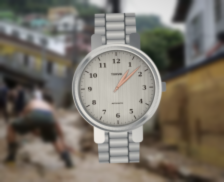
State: 1:08
